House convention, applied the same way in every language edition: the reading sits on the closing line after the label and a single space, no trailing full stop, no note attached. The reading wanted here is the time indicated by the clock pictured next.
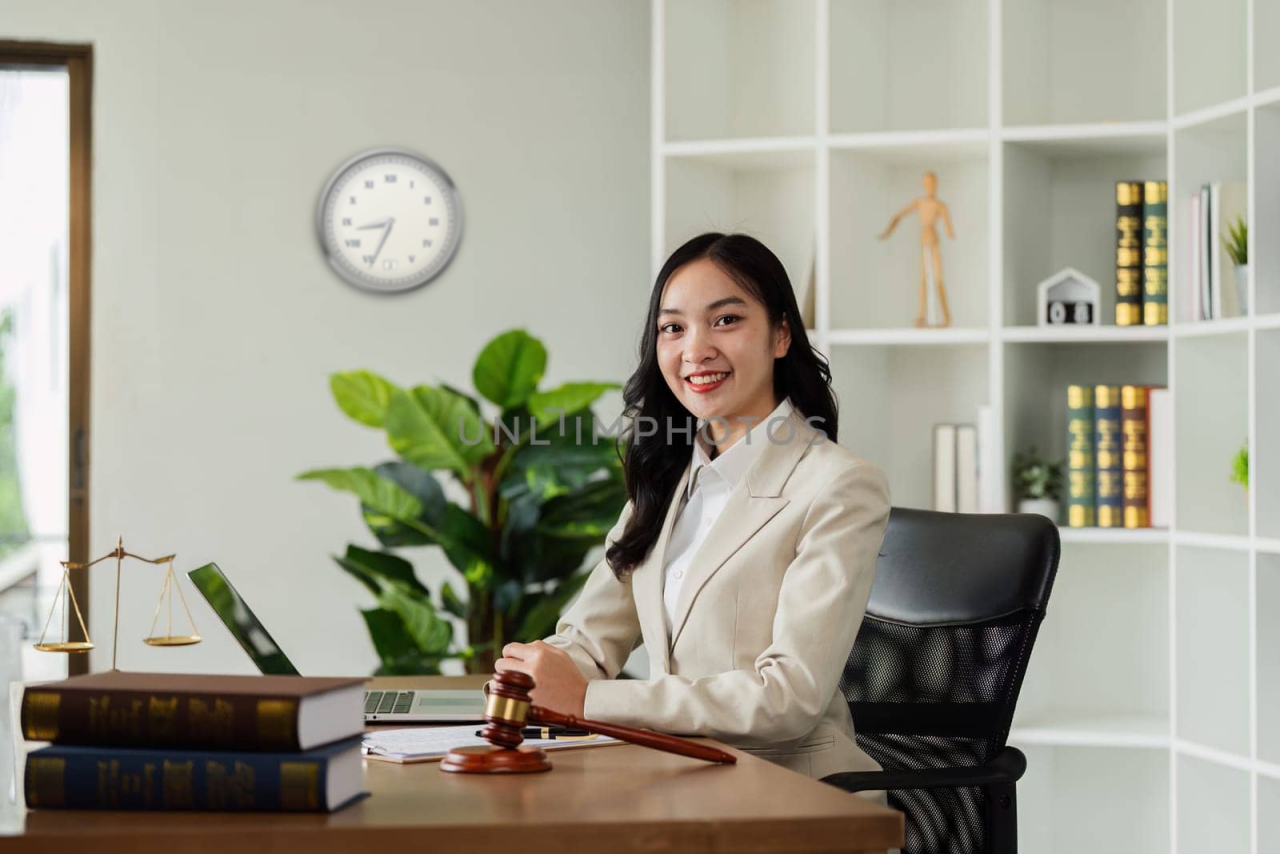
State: 8:34
